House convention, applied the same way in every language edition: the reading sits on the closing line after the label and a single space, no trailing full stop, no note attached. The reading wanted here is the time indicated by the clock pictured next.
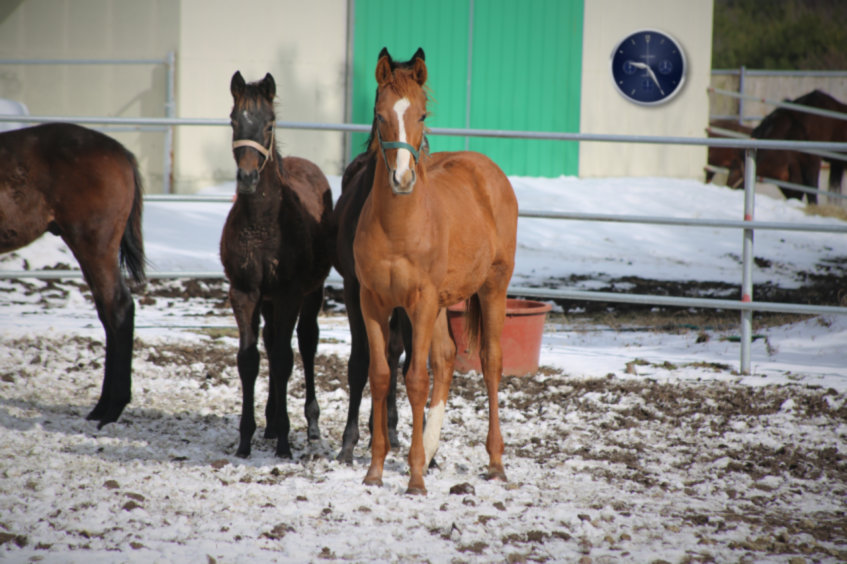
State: 9:25
